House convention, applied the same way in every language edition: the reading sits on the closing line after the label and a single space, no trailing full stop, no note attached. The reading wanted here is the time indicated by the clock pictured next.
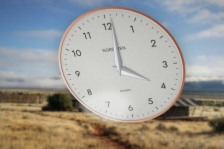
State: 4:01
